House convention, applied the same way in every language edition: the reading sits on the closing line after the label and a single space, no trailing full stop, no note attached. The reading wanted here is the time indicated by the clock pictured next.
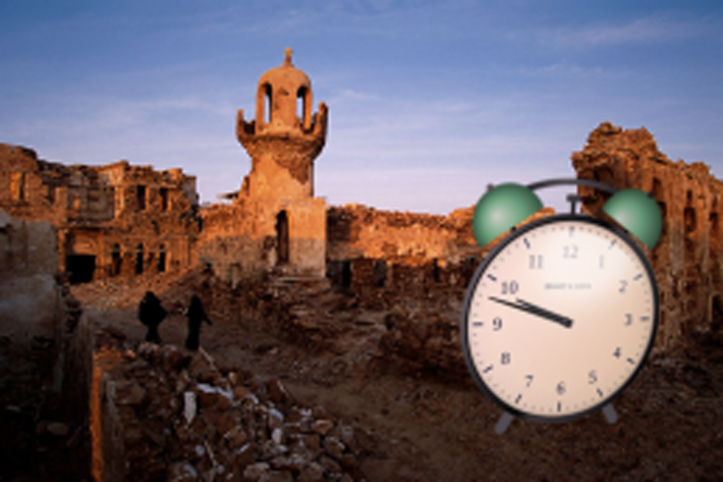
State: 9:48
